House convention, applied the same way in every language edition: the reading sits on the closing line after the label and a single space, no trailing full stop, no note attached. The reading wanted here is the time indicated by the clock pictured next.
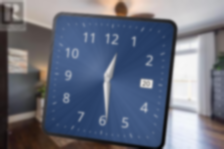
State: 12:29
